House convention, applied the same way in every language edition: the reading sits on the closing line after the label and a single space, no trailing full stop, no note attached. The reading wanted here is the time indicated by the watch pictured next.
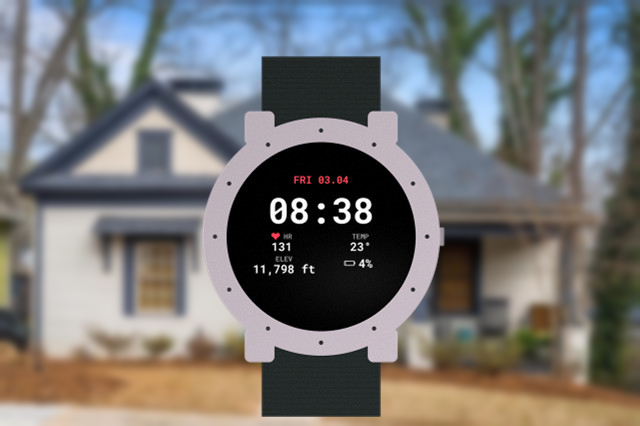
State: 8:38
